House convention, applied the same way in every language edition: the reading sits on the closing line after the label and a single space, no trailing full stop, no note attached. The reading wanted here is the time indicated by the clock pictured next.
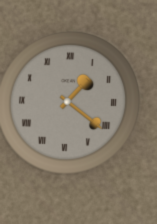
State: 1:21
